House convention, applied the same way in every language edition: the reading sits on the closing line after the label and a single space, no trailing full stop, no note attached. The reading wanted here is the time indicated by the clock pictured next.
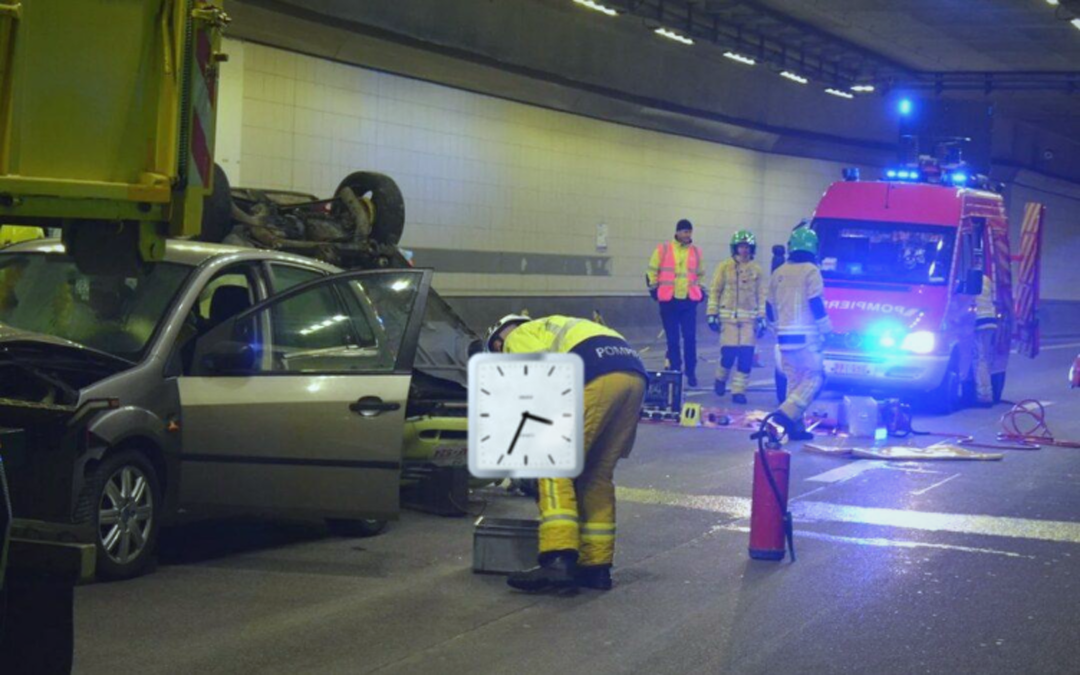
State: 3:34
